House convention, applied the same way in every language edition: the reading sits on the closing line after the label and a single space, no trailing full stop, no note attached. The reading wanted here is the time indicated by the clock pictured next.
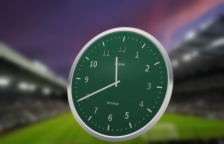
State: 11:40
